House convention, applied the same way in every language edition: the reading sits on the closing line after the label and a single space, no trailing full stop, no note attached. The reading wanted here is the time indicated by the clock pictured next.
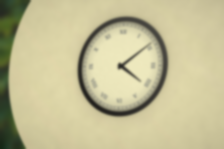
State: 4:09
